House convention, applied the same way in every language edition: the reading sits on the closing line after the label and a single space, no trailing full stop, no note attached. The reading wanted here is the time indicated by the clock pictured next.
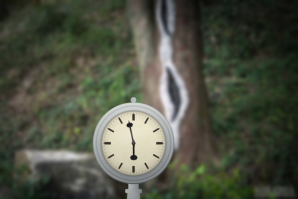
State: 5:58
